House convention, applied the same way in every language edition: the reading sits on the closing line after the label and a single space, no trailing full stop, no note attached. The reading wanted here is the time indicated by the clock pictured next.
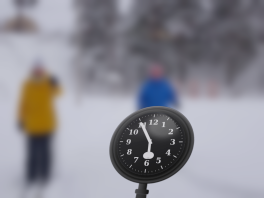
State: 5:55
